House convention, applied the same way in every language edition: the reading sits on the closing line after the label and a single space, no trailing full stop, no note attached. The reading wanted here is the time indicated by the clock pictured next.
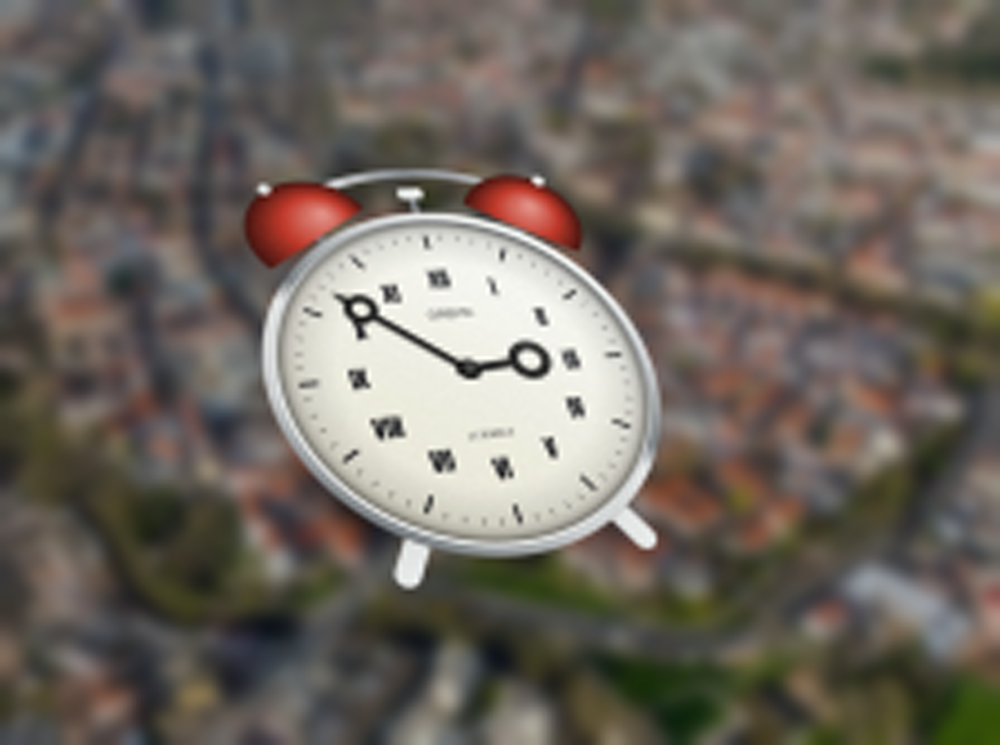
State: 2:52
